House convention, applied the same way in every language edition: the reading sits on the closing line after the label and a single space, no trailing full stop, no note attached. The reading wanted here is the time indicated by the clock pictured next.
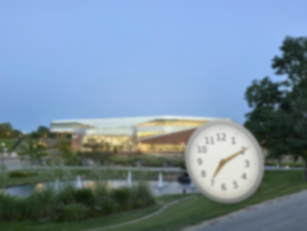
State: 7:10
